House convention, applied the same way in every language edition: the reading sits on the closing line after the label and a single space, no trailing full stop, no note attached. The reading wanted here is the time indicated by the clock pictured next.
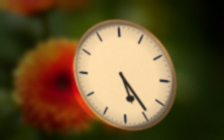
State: 5:24
